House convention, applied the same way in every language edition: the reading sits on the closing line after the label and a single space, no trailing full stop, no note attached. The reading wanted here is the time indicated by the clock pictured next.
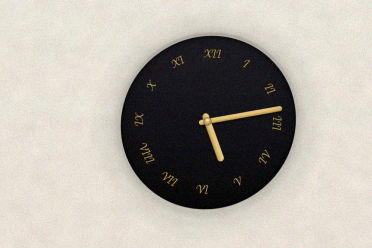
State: 5:13
